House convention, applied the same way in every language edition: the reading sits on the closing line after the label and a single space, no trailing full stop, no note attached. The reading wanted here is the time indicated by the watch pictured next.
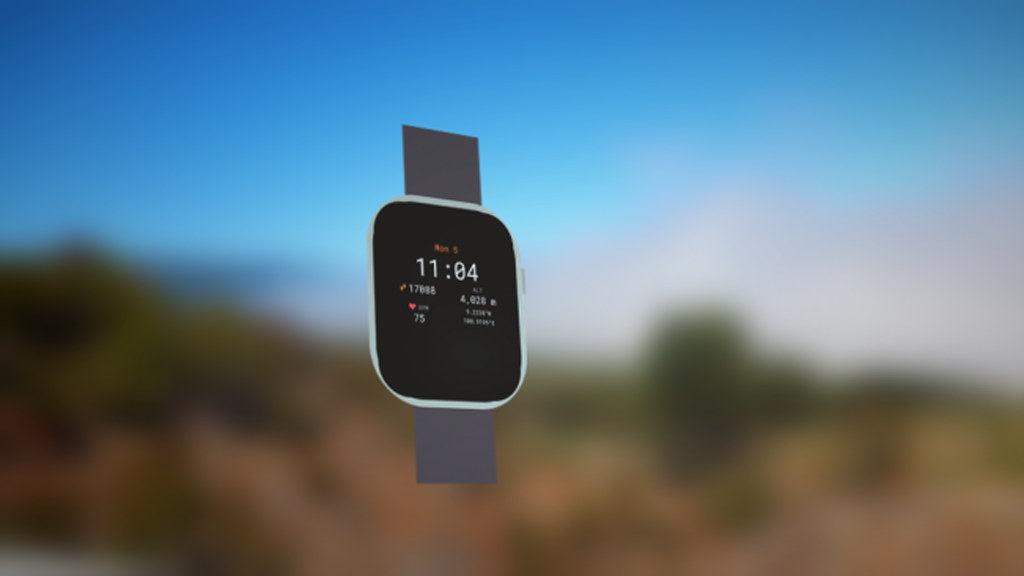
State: 11:04
